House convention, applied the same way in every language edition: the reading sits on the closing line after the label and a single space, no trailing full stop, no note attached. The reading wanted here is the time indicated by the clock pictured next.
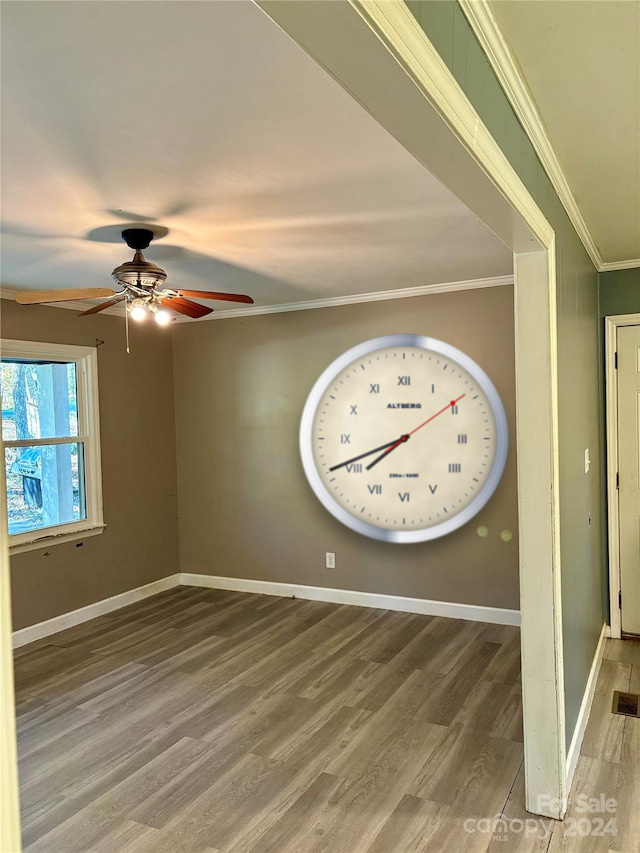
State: 7:41:09
